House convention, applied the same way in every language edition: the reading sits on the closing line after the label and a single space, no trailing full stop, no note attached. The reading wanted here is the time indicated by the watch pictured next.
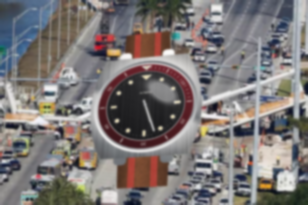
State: 5:27
